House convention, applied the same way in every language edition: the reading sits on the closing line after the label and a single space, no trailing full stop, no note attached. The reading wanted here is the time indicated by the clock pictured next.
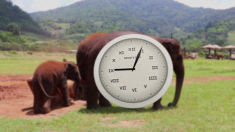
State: 9:04
